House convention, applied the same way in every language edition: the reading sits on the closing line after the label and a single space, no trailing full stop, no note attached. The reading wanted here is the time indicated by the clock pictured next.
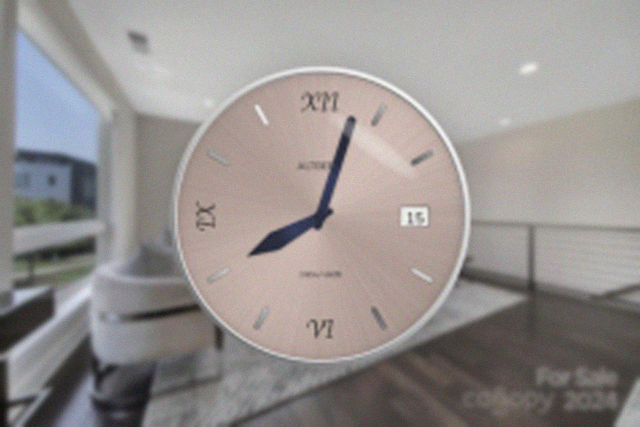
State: 8:03
